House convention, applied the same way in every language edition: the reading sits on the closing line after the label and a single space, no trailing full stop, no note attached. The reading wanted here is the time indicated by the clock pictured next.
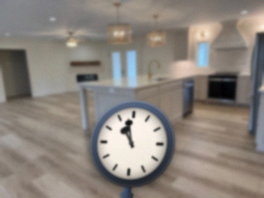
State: 10:58
